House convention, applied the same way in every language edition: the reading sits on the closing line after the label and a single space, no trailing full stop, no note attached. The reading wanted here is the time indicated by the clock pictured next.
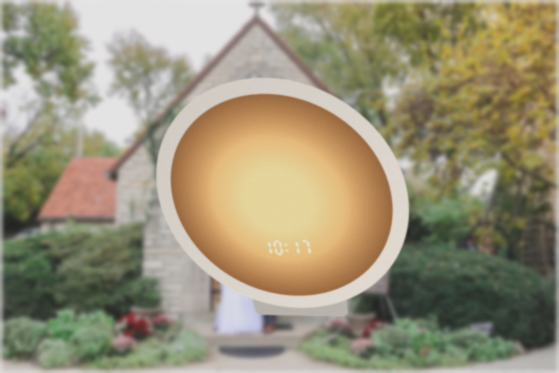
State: 10:17
